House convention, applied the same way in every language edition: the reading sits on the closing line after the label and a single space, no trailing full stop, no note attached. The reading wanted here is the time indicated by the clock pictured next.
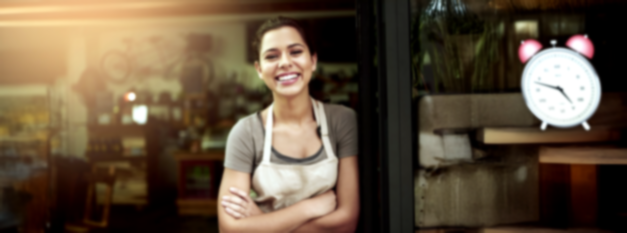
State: 4:48
